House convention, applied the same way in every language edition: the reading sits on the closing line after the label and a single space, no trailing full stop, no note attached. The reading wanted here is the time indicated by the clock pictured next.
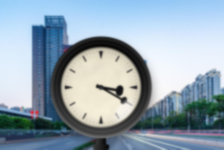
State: 3:20
